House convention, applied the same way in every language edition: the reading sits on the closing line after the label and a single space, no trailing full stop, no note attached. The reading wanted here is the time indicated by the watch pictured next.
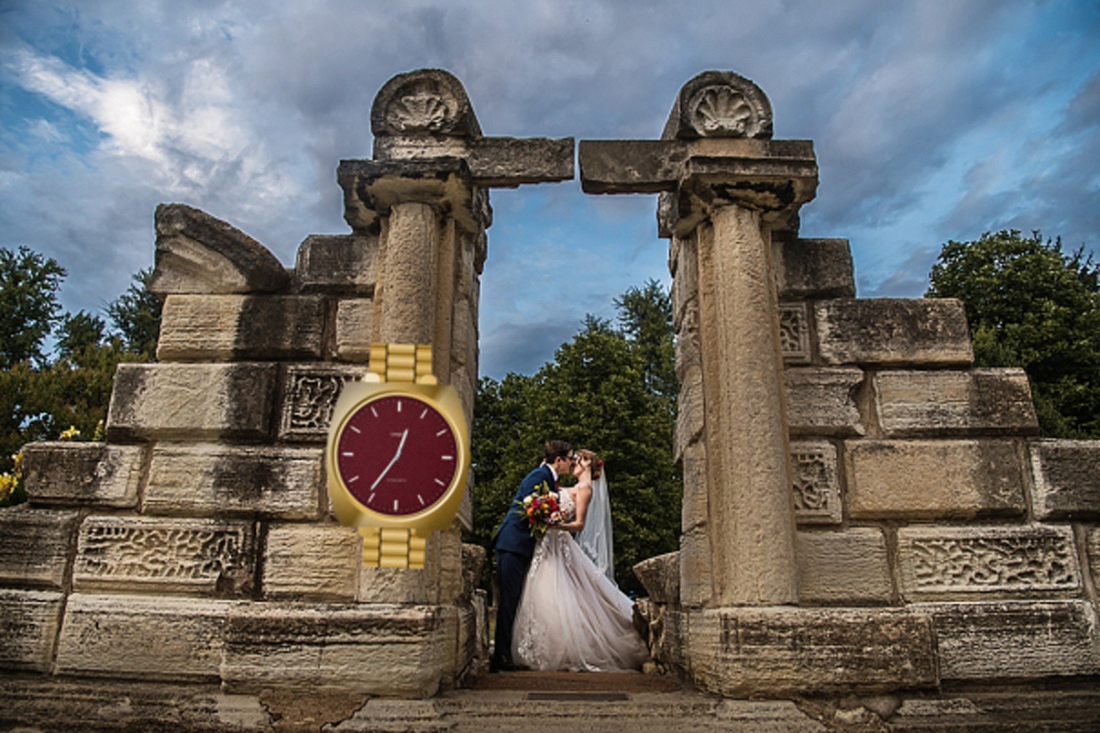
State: 12:36
